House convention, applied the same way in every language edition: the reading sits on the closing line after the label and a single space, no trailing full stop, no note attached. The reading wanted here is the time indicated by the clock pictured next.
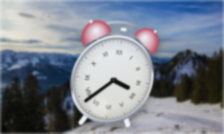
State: 3:38
